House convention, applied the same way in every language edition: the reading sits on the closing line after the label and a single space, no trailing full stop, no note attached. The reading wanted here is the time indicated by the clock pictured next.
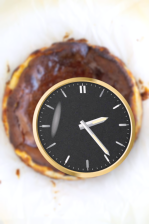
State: 2:24
